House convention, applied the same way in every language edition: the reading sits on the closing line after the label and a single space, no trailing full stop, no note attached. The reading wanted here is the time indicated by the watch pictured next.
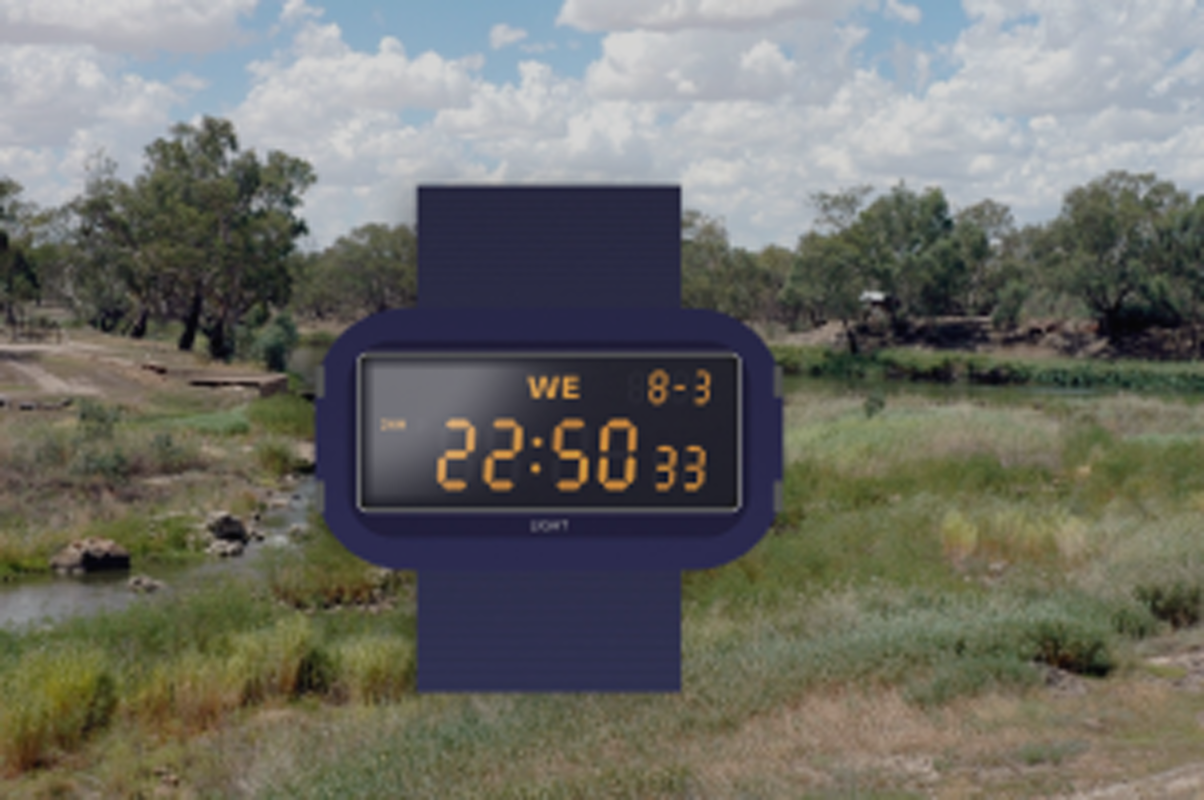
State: 22:50:33
